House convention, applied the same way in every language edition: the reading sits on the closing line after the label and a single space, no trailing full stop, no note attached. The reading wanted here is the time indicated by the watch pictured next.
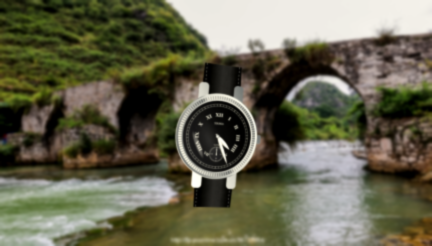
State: 4:26
